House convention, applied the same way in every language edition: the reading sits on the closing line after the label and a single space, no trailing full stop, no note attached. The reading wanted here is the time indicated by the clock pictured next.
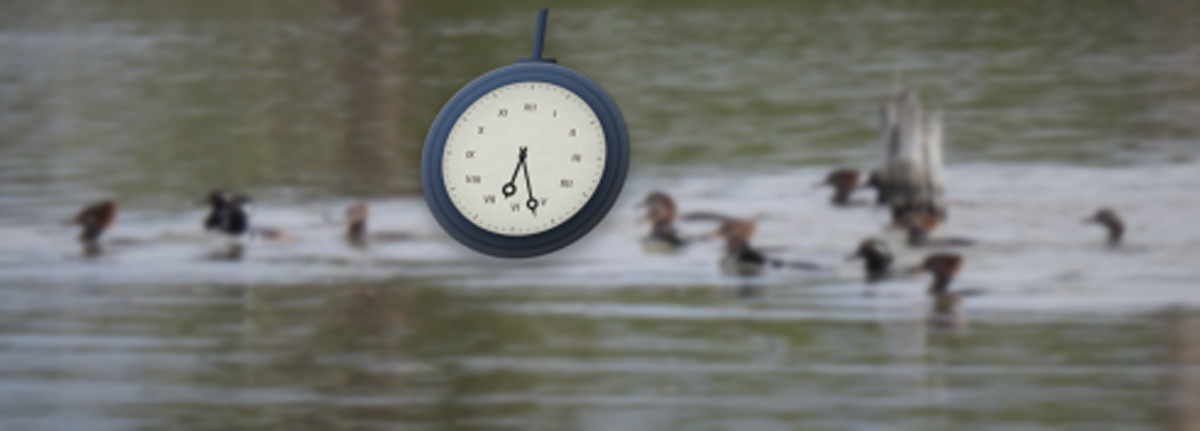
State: 6:27
